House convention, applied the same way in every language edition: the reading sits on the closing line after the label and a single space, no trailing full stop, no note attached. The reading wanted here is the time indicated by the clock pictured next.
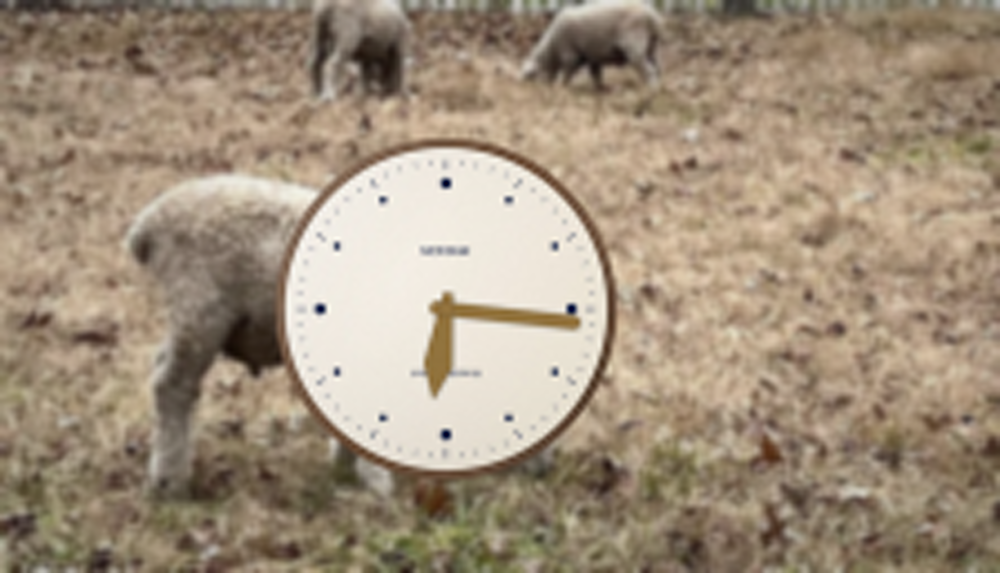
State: 6:16
